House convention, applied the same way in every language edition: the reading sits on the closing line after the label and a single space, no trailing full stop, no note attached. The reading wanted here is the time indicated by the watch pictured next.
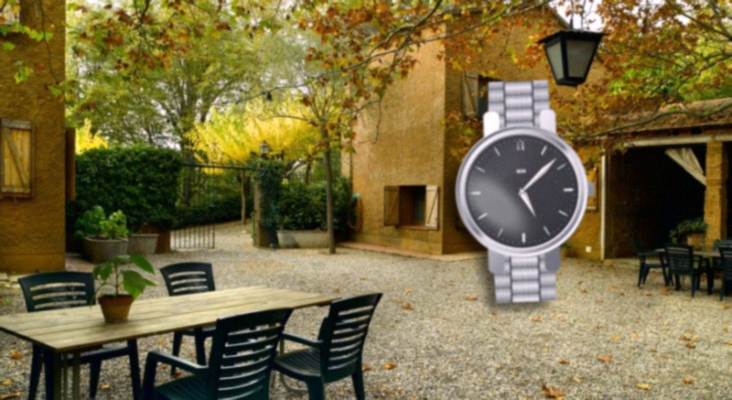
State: 5:08
